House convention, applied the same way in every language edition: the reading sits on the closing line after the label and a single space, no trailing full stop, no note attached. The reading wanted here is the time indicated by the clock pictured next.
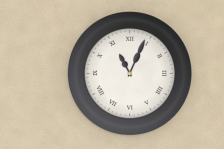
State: 11:04
